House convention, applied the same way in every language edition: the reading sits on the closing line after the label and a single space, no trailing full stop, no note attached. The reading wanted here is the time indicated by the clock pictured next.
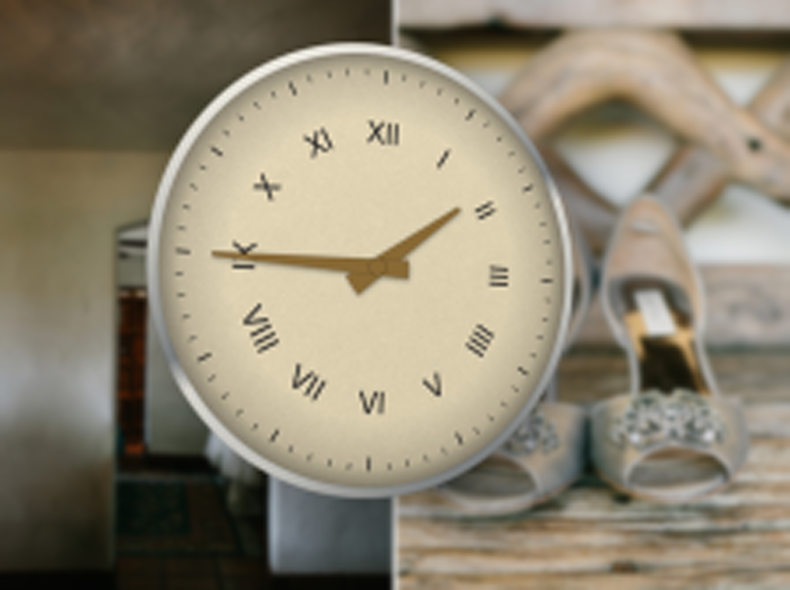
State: 1:45
